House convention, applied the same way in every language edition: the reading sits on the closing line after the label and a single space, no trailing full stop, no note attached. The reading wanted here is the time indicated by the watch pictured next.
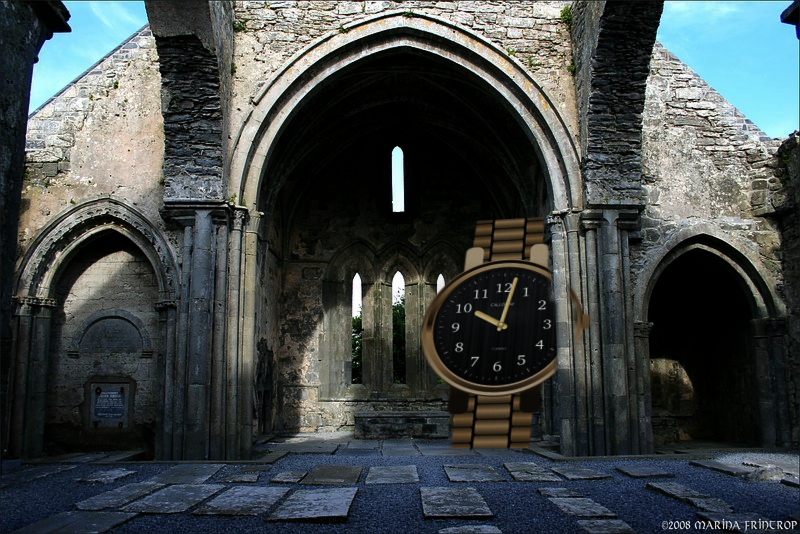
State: 10:02
